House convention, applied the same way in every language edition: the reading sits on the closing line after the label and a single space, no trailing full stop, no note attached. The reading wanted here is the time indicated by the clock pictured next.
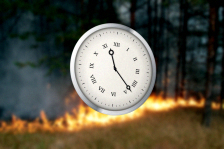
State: 11:23
